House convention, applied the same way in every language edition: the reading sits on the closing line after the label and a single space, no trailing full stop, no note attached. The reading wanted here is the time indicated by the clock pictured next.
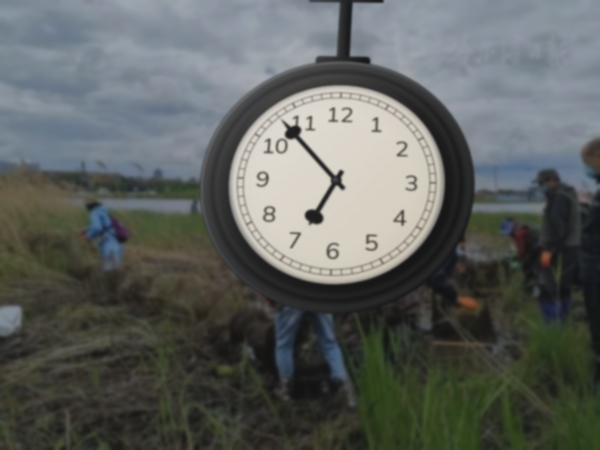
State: 6:53
